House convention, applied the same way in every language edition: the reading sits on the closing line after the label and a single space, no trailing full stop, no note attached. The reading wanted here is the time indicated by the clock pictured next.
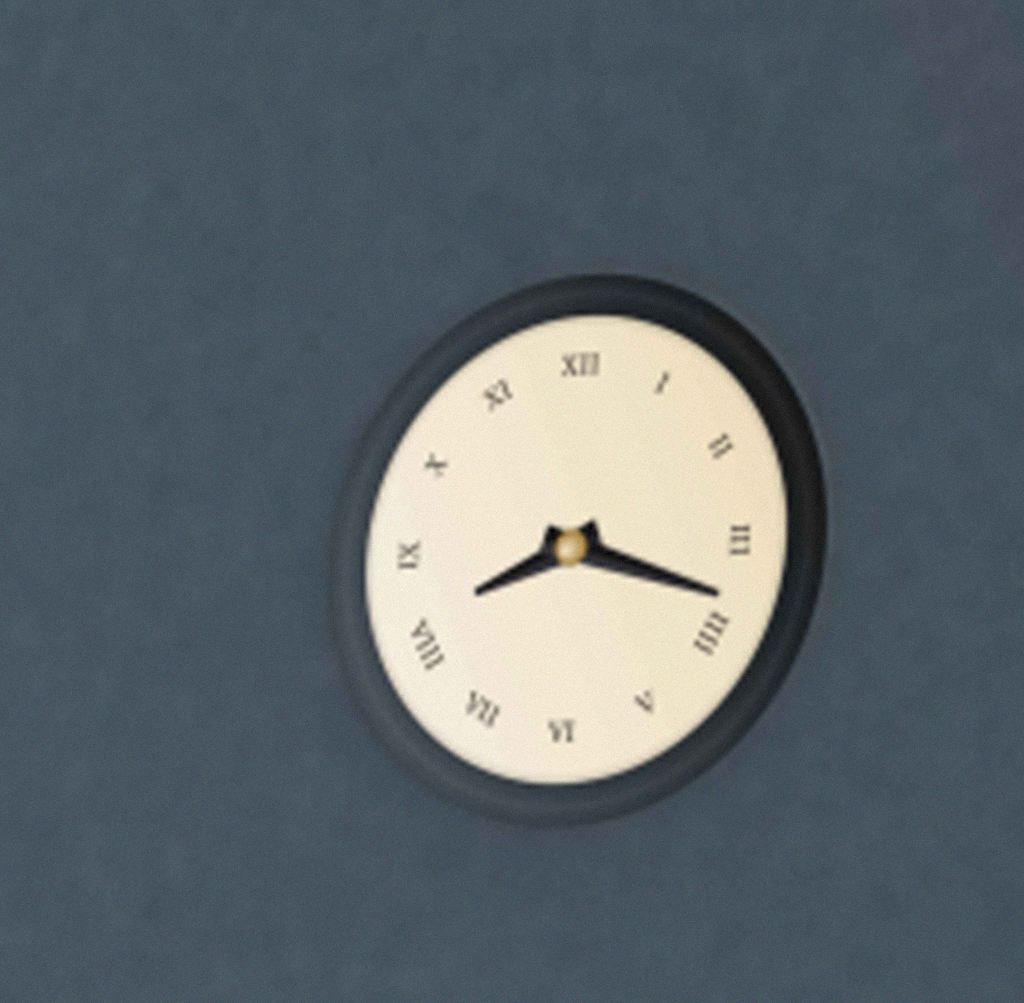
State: 8:18
